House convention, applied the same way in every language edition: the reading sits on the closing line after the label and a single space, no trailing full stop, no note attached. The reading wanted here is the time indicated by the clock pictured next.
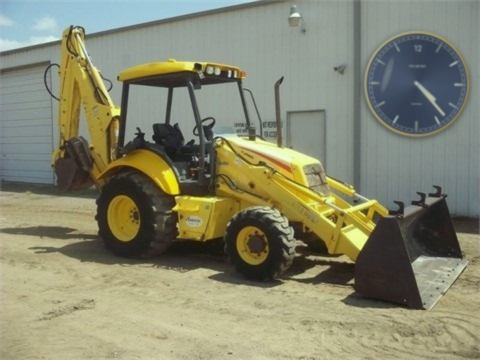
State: 4:23
